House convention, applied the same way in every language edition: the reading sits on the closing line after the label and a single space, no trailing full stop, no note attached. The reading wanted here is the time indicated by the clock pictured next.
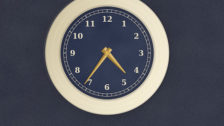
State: 4:36
